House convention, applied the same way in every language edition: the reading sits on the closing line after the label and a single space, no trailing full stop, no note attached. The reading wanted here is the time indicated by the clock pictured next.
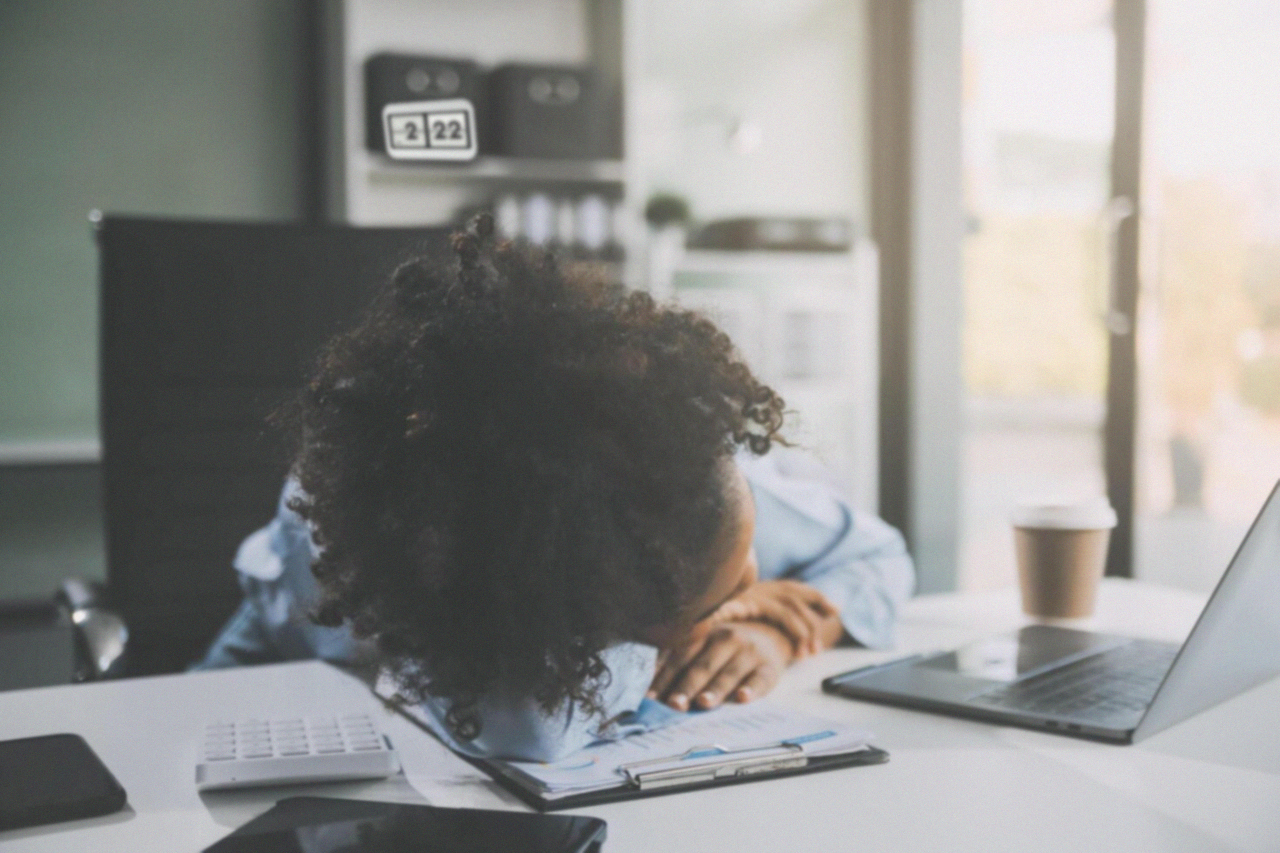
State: 2:22
